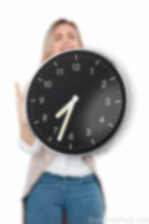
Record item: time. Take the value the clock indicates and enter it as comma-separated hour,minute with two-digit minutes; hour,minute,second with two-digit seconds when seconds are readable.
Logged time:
7,33
